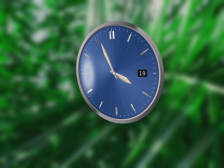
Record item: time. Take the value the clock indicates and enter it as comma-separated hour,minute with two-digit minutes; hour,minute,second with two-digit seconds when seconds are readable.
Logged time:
3,56
